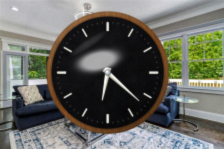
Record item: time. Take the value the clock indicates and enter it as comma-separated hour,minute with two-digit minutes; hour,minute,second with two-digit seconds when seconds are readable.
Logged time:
6,22
